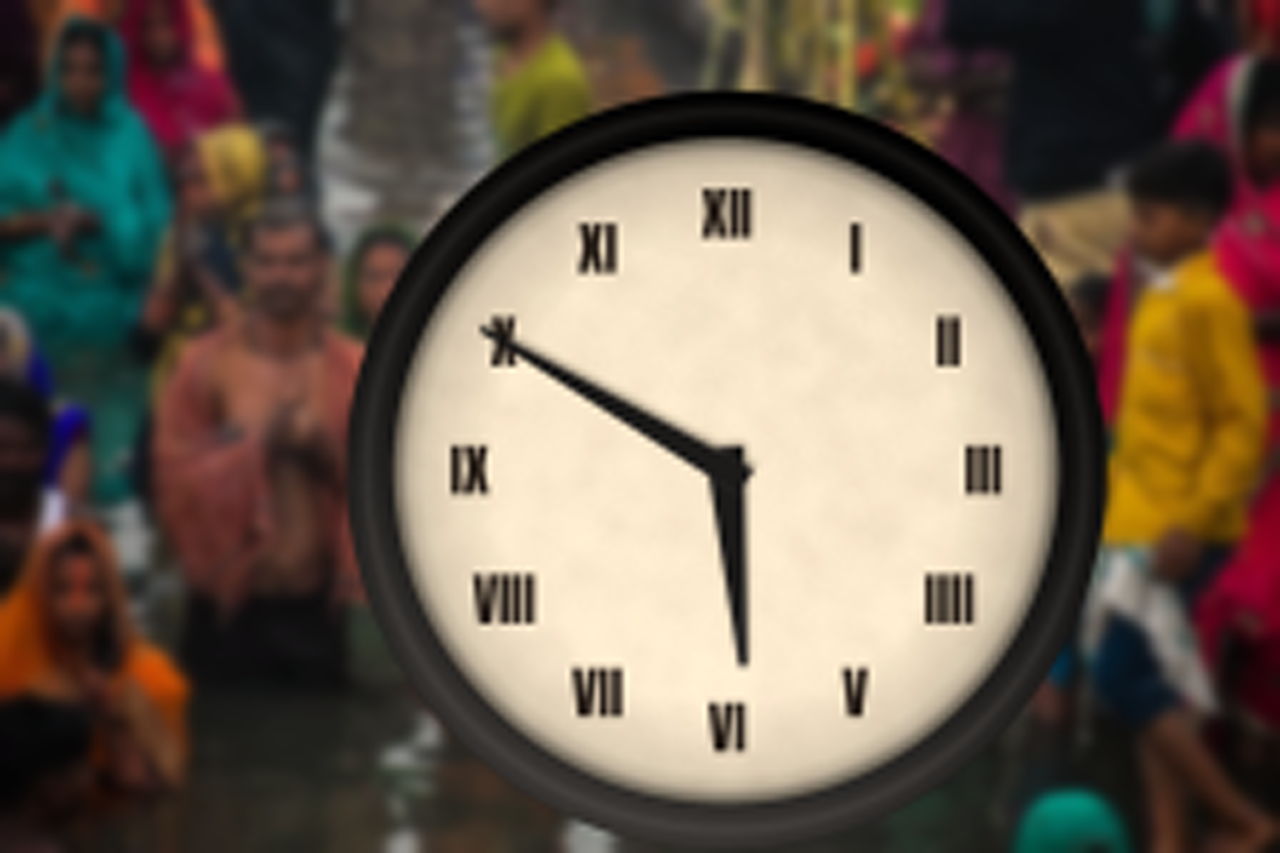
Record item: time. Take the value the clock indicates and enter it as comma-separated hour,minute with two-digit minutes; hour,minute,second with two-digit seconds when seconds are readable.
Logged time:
5,50
